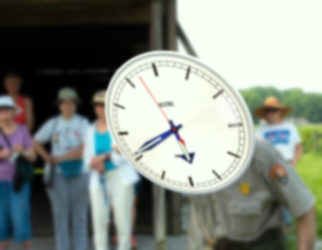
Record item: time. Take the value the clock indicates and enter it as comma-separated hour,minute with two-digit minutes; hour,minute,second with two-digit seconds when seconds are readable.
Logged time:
5,40,57
